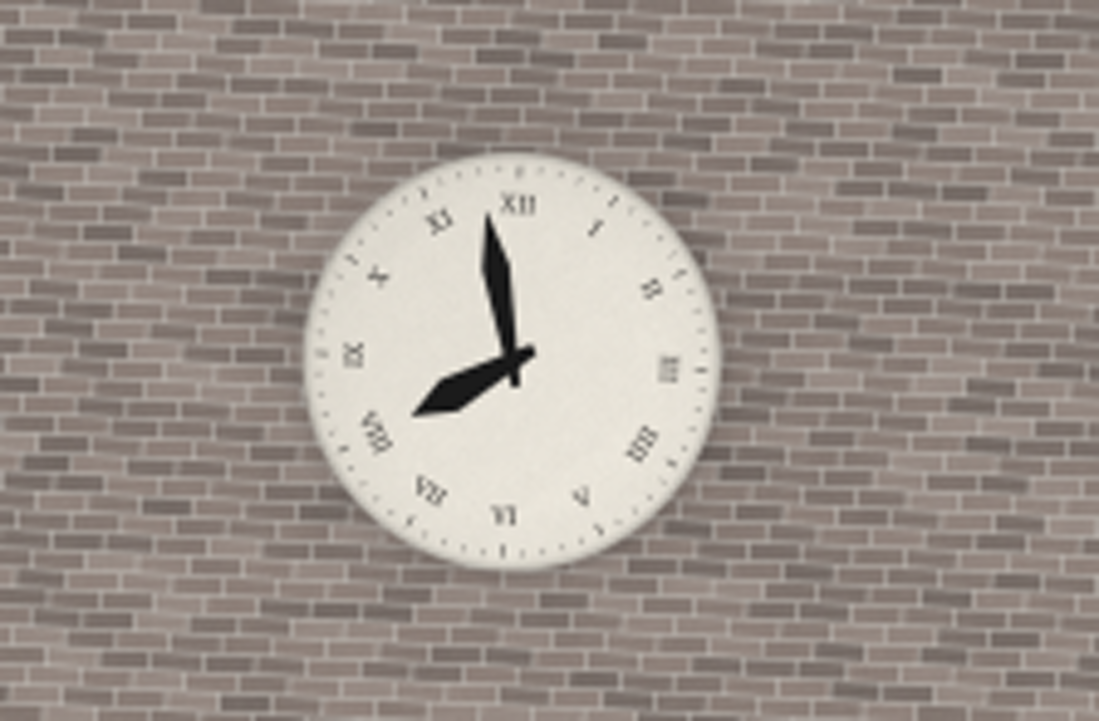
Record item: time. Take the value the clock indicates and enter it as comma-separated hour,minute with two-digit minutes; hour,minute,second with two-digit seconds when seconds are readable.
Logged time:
7,58
